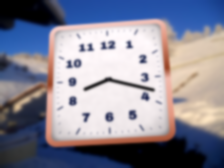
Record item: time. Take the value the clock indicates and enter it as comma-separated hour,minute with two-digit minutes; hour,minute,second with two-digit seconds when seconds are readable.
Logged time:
8,18
